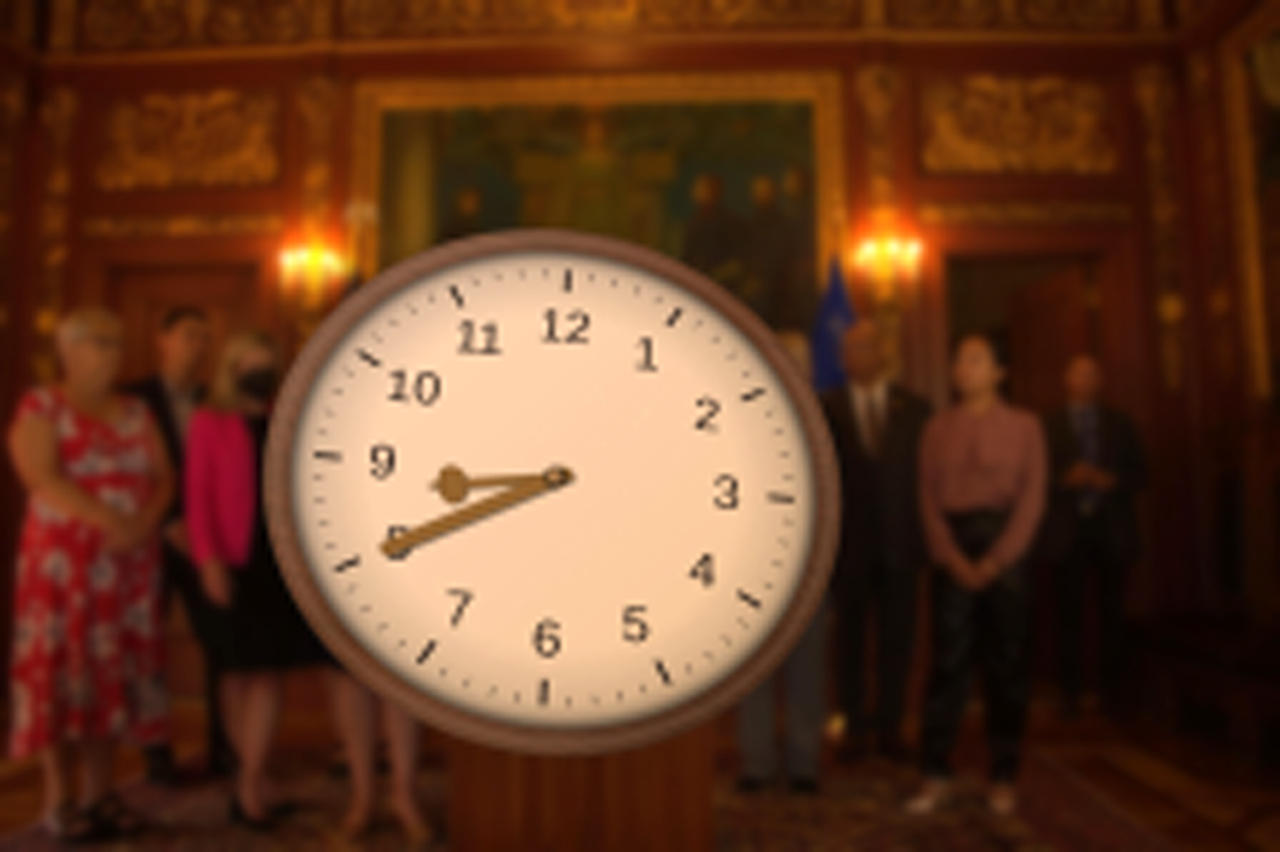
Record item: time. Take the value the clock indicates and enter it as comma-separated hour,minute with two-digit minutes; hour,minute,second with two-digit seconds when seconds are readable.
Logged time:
8,40
